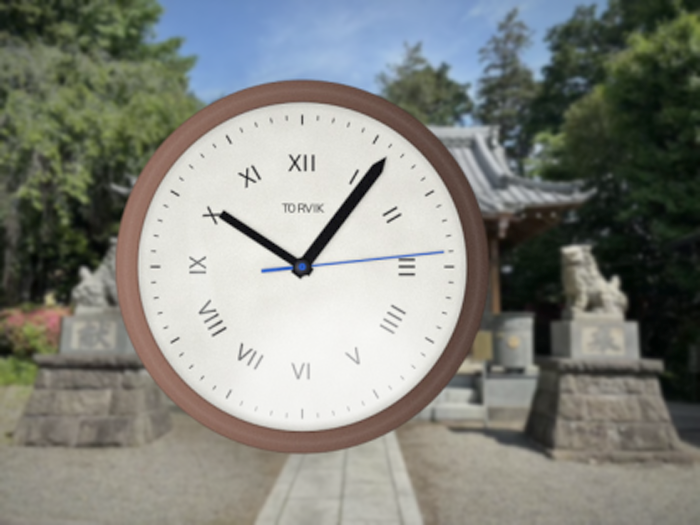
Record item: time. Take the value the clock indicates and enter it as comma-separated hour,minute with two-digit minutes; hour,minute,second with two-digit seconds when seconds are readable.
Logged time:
10,06,14
